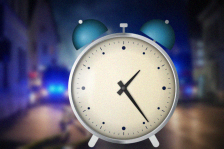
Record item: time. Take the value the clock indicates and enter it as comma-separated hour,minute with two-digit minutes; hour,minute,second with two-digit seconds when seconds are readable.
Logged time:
1,24
